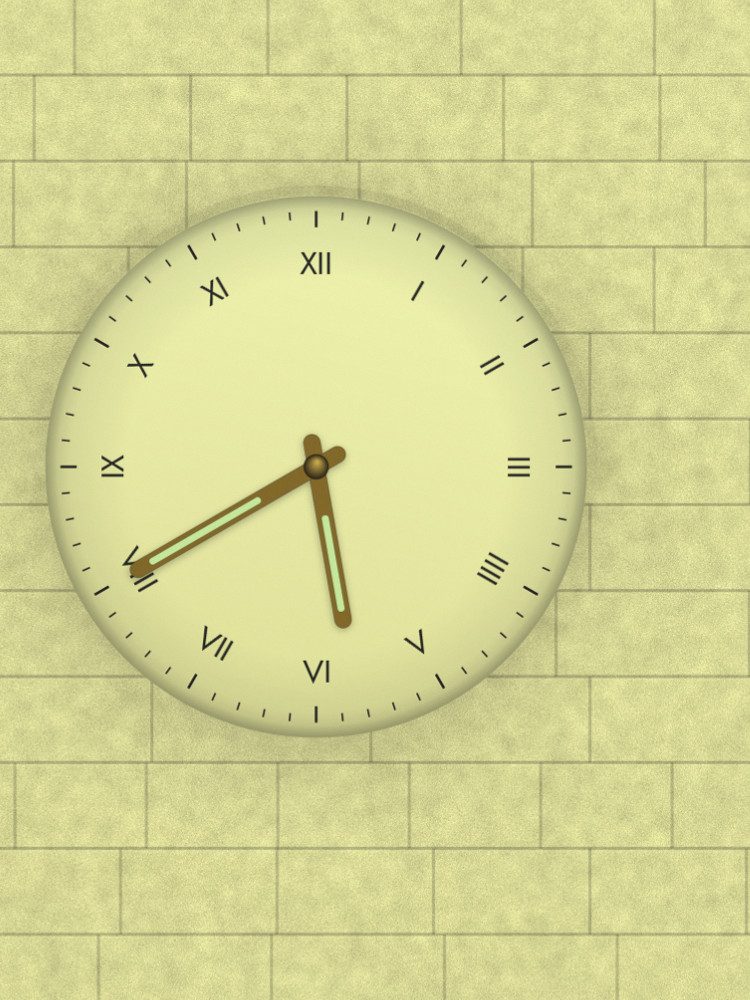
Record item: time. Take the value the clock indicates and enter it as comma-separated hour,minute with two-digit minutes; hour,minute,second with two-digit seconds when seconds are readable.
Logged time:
5,40
